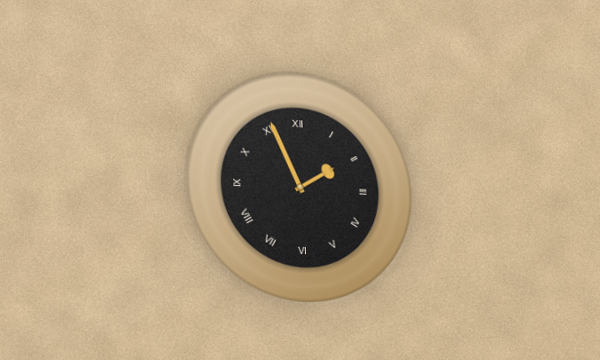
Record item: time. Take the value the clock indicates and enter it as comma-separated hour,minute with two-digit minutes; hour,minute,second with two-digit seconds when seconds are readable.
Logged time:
1,56
